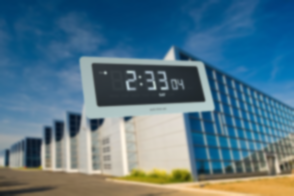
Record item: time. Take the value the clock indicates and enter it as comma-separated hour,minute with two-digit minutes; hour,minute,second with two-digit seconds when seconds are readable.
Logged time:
2,33
